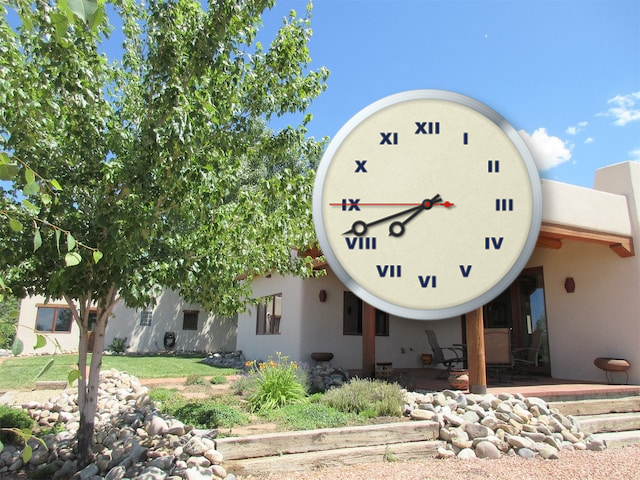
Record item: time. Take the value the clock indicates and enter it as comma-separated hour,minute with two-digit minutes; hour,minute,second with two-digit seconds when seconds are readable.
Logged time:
7,41,45
